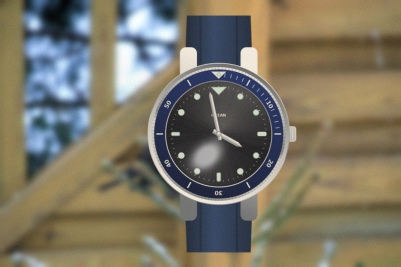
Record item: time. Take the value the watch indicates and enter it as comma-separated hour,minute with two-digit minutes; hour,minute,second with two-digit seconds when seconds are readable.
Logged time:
3,58
